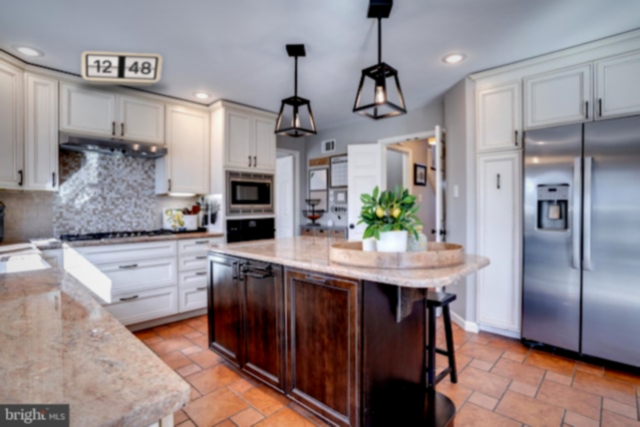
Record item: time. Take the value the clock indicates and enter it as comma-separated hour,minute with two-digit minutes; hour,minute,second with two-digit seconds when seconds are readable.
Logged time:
12,48
